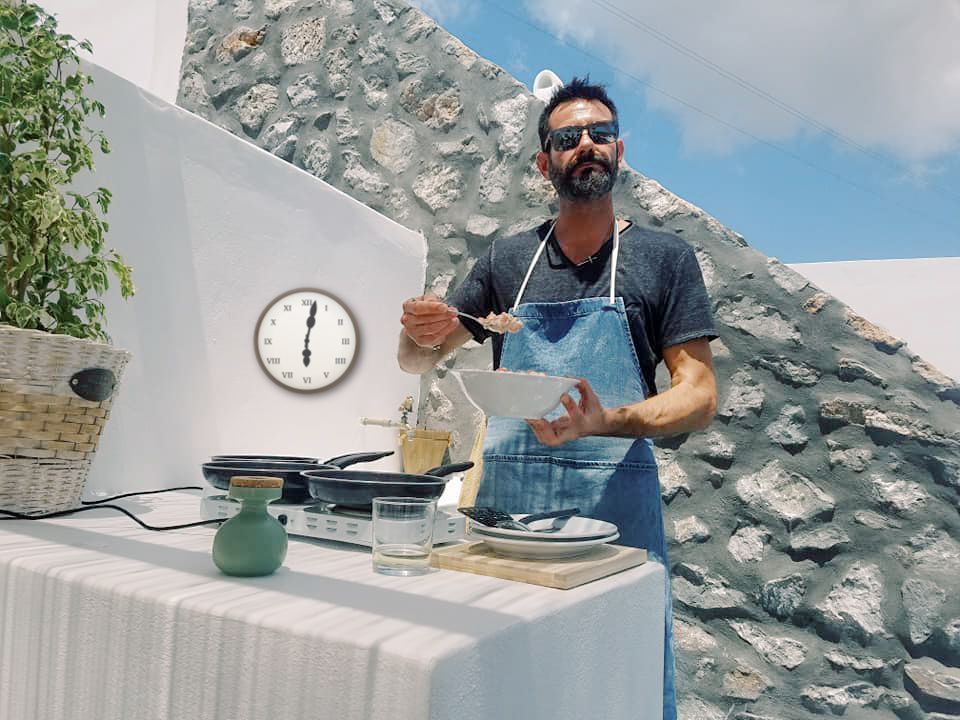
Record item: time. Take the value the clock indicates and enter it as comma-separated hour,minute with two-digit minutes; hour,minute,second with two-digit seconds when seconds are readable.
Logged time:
6,02
